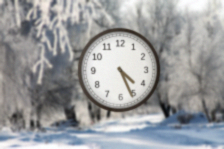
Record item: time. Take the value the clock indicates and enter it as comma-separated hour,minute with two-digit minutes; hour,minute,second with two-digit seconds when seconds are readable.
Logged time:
4,26
